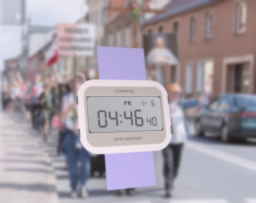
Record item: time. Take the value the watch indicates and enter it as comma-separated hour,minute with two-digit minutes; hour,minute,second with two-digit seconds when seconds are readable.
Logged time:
4,46
